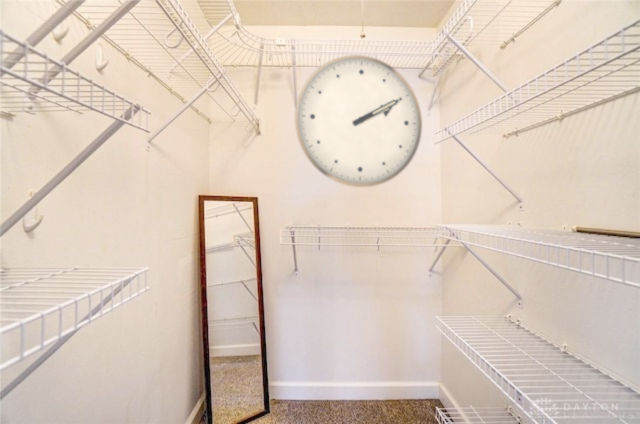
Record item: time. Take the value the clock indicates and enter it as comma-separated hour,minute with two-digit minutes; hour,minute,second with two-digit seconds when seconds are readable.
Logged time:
2,10
